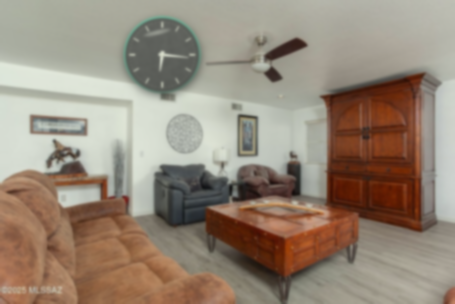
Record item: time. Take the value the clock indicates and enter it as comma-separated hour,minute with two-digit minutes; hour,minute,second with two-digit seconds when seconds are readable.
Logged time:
6,16
